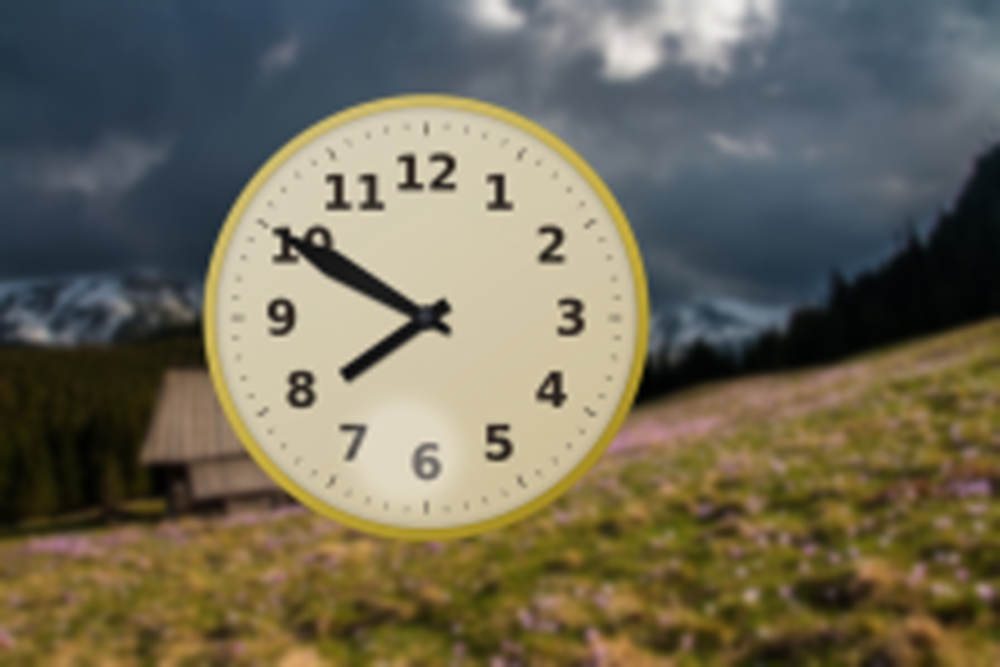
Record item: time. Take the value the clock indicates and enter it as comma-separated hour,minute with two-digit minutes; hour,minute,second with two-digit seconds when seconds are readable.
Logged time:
7,50
